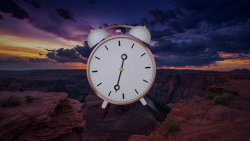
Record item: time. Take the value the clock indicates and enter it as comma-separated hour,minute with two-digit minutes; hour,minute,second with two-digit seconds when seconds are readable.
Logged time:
12,33
